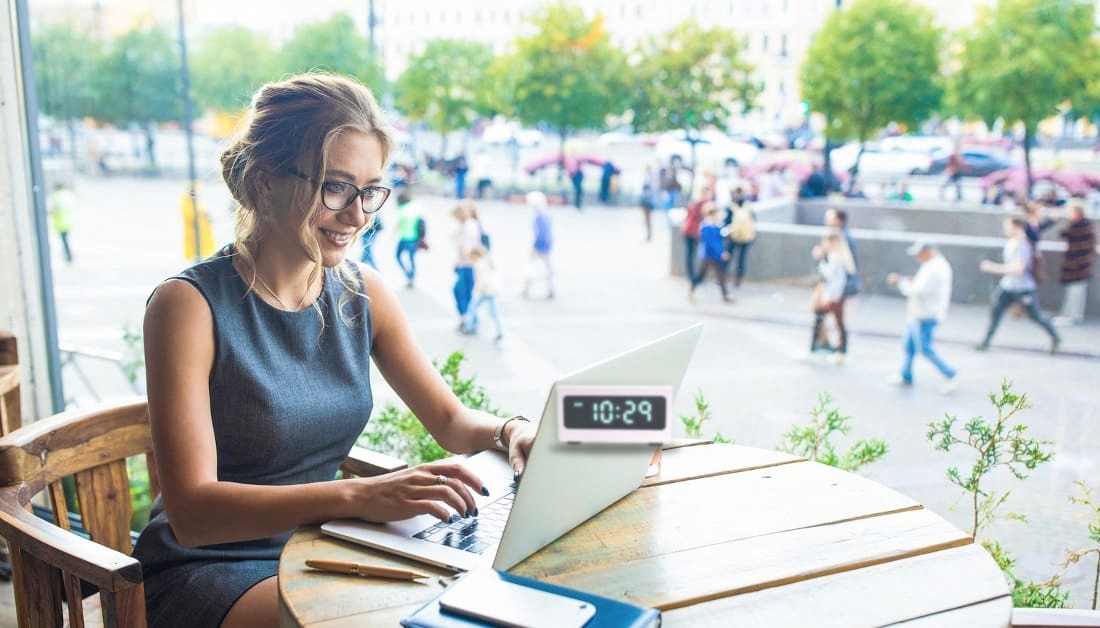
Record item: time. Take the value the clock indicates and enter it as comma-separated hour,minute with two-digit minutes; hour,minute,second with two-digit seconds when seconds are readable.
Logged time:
10,29
